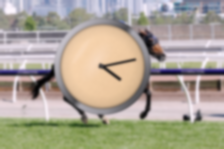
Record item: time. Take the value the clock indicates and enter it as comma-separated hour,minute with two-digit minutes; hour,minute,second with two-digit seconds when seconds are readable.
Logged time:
4,13
